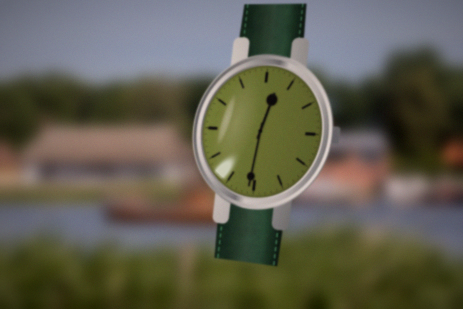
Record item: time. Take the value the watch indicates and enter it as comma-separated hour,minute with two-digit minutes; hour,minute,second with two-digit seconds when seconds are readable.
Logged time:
12,31
